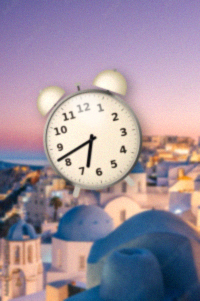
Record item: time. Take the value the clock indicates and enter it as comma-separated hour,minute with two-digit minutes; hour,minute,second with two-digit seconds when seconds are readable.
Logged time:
6,42
